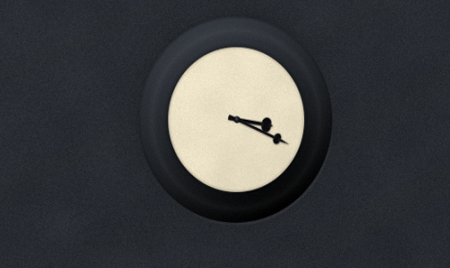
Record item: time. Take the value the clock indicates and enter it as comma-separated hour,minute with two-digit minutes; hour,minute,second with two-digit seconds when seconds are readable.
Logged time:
3,19
